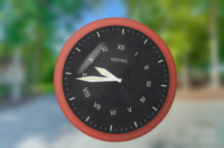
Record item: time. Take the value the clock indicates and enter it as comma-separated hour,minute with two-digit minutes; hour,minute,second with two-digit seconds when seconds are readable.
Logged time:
9,44
